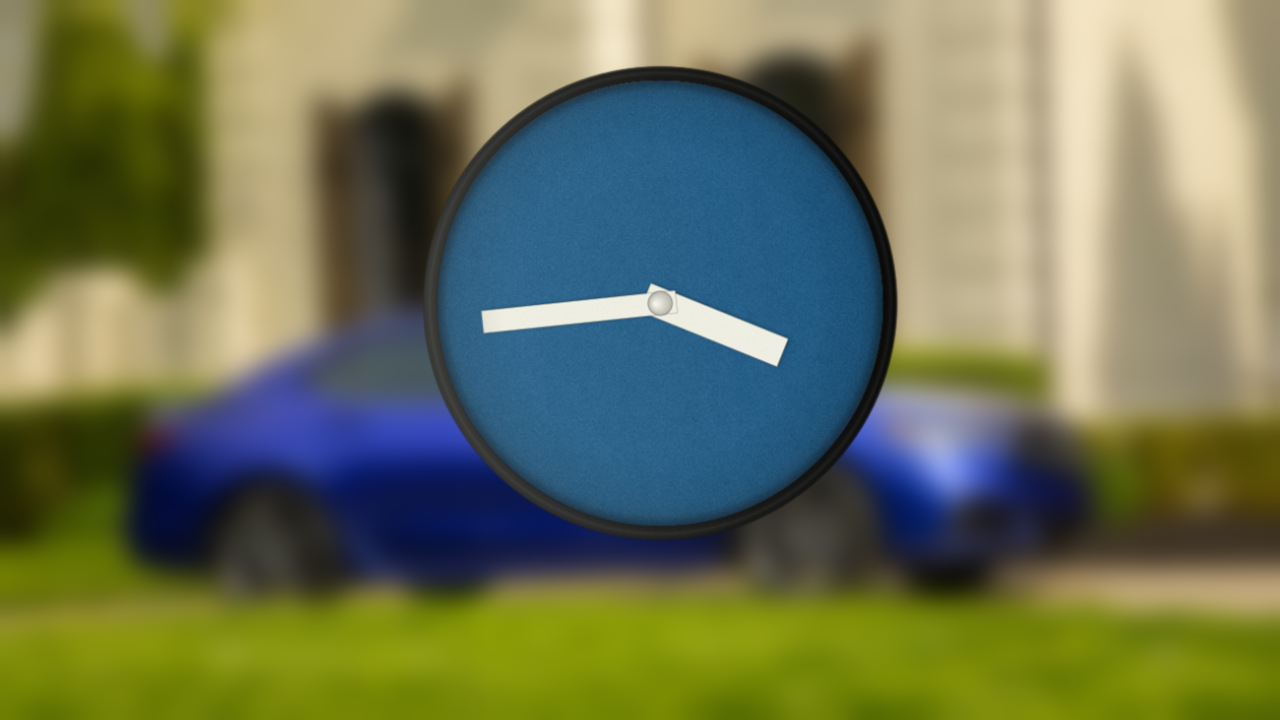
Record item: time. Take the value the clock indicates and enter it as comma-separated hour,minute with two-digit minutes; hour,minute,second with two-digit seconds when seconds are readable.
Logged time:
3,44
